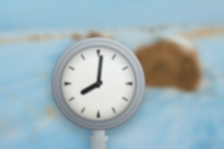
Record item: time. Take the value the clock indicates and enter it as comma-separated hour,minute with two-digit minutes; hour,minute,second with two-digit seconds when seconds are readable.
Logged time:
8,01
